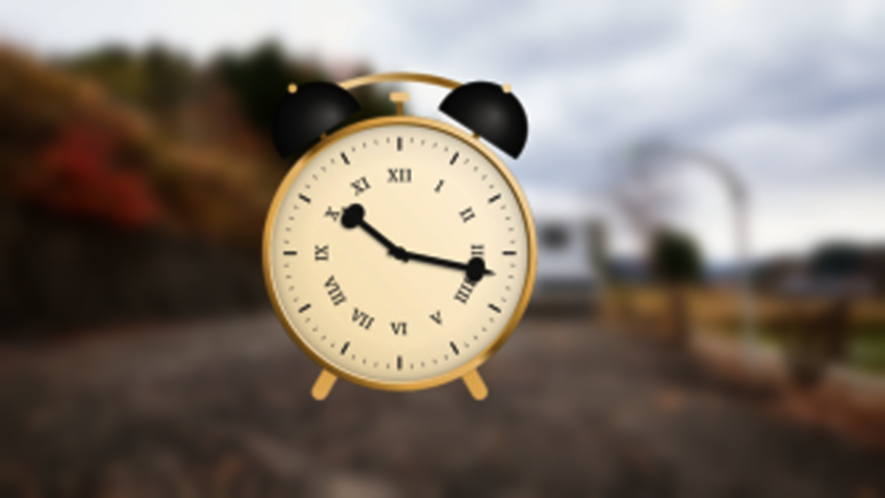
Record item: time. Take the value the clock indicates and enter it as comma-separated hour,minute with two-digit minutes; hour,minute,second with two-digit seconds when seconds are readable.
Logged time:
10,17
